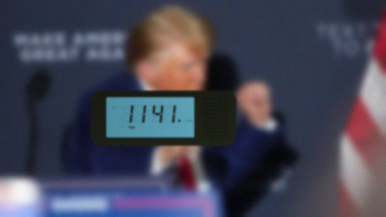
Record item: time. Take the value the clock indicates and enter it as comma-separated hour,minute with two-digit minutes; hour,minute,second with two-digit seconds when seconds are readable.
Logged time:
11,41
